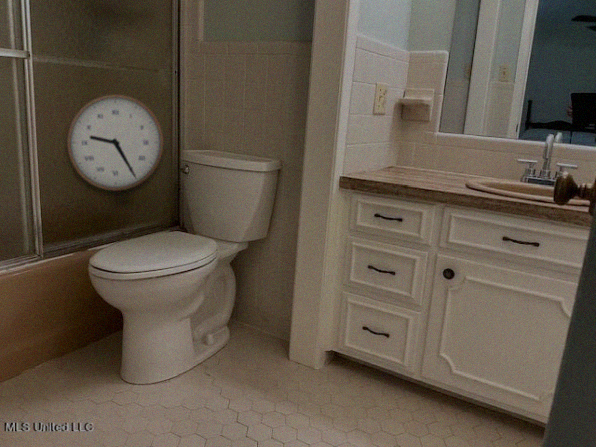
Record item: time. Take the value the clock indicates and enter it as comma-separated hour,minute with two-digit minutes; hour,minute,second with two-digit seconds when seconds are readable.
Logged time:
9,25
